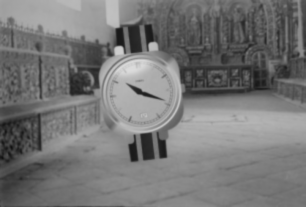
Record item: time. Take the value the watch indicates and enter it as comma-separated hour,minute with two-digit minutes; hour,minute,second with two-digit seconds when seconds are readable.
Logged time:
10,19
